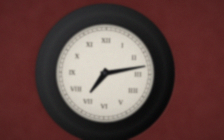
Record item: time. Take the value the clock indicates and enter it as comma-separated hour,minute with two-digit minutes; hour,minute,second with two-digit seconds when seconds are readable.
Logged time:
7,13
